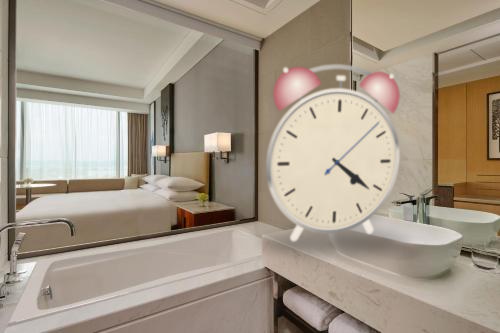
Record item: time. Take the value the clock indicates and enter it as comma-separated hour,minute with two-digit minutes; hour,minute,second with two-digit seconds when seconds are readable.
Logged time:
4,21,08
